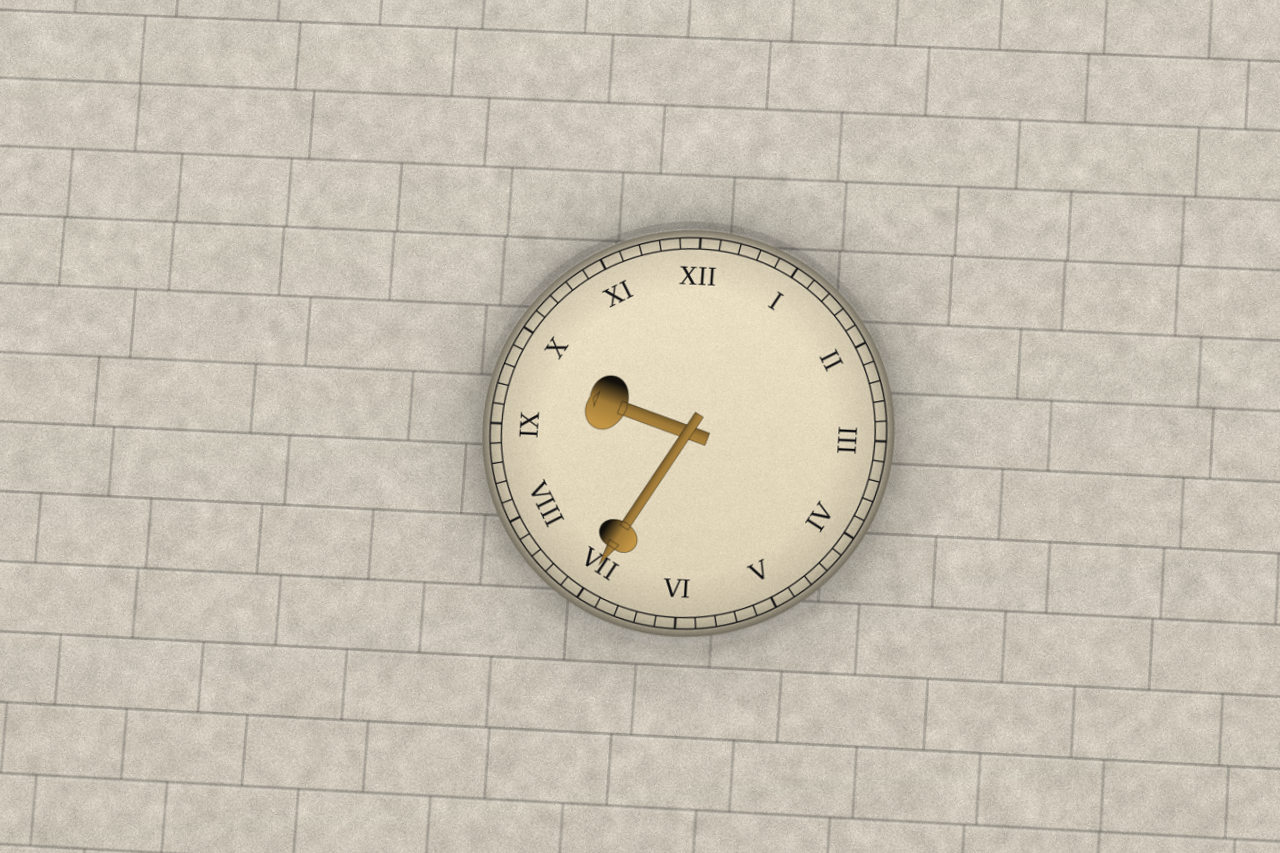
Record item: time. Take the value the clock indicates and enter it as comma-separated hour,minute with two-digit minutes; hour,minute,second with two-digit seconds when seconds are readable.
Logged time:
9,35
